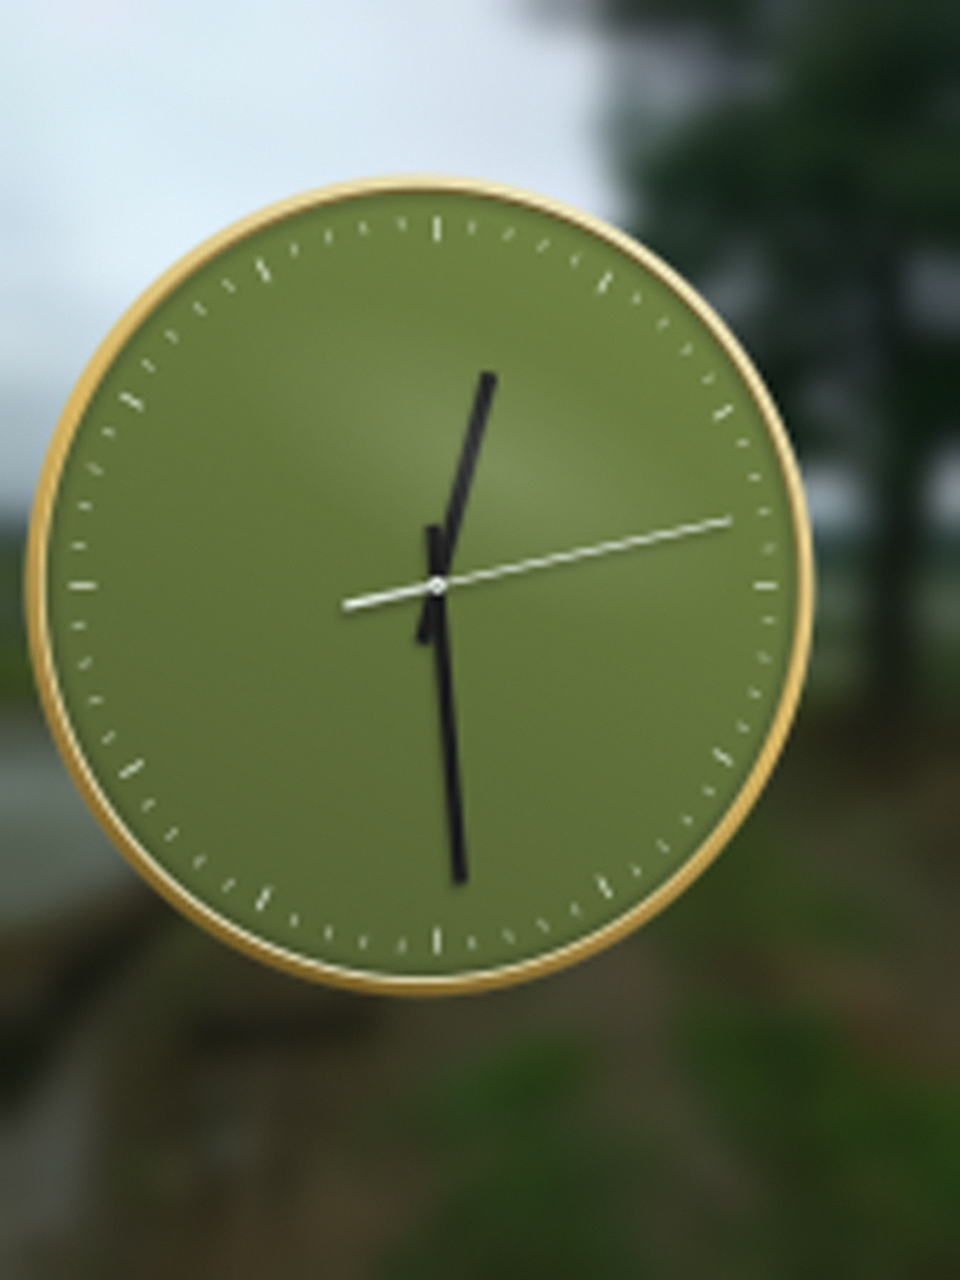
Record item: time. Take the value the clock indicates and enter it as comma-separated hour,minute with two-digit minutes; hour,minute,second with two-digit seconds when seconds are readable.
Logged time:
12,29,13
